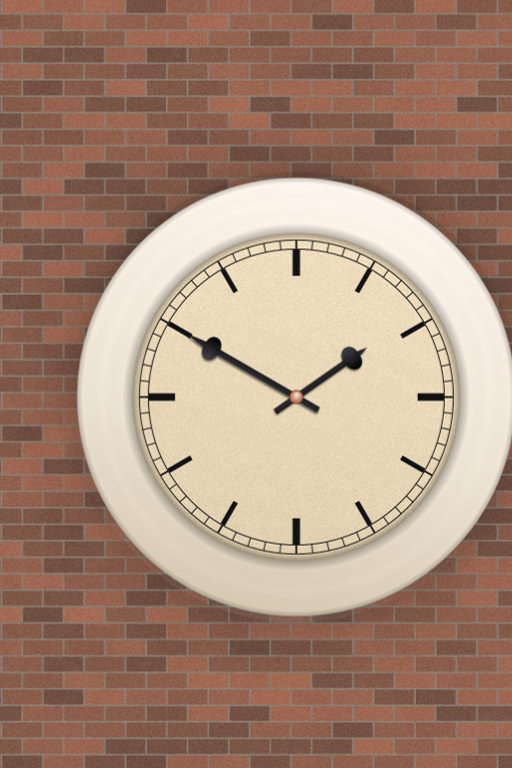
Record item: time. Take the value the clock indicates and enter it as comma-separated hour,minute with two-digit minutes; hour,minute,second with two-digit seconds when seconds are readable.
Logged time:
1,50
